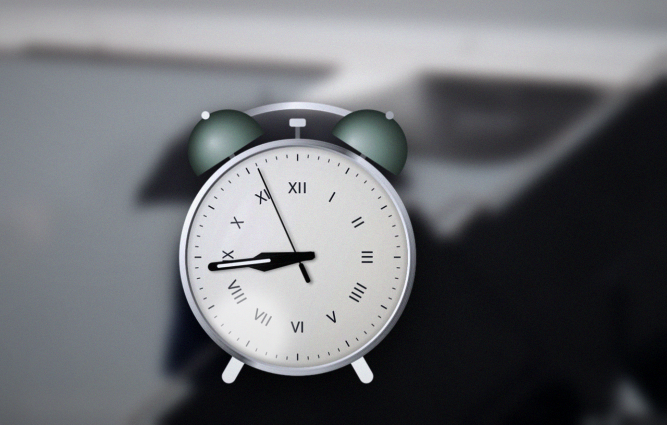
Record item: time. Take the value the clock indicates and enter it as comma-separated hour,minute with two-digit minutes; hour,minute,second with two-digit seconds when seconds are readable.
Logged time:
8,43,56
